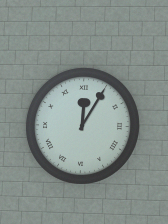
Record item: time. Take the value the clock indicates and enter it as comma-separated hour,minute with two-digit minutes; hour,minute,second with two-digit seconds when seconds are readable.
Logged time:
12,05
